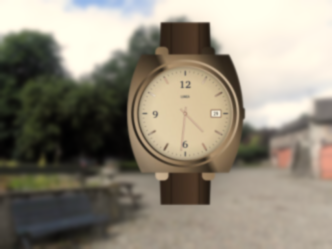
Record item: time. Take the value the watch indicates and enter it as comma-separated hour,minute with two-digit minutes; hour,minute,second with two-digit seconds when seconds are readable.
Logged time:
4,31
